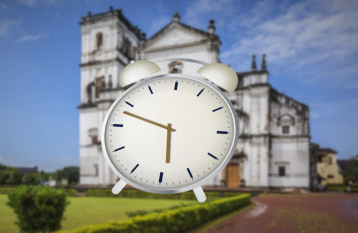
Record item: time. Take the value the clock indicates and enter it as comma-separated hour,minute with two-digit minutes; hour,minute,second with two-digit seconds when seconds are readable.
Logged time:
5,48
